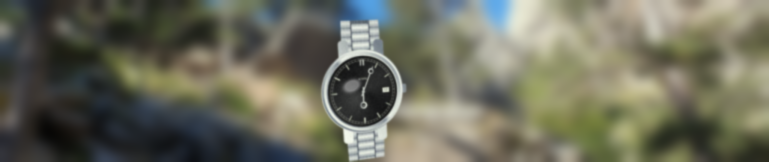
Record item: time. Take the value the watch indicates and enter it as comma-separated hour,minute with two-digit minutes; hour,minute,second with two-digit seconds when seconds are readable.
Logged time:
6,04
